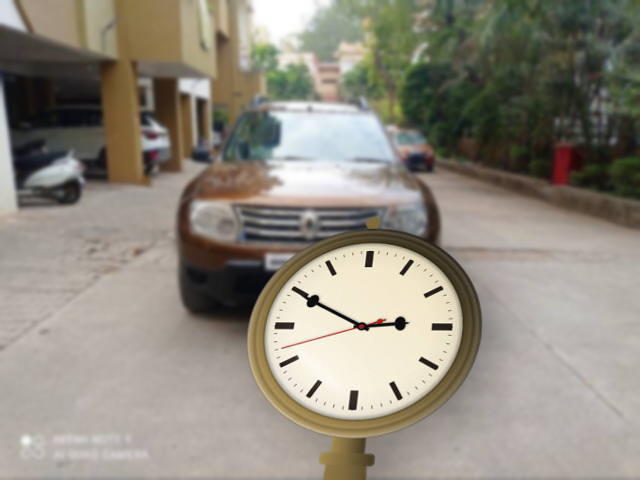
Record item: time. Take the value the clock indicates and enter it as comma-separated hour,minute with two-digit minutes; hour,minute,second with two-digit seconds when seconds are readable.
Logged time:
2,49,42
